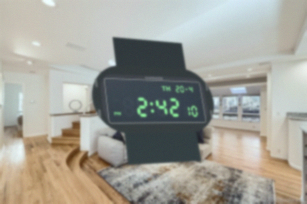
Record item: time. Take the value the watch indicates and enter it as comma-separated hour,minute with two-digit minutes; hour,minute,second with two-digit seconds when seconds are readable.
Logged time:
2,42,10
